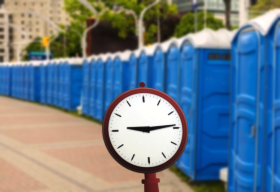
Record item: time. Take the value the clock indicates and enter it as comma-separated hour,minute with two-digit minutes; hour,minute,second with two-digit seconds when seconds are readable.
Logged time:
9,14
